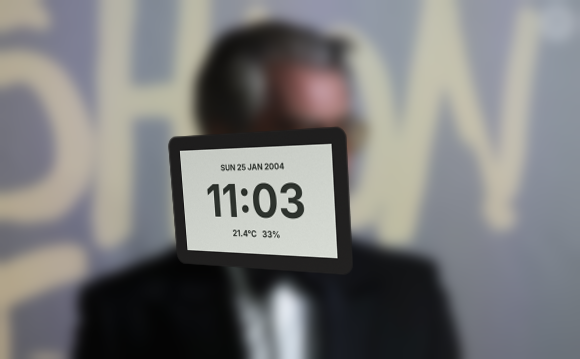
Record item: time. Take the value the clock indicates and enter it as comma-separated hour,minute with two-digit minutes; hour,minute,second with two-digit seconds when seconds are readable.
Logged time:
11,03
